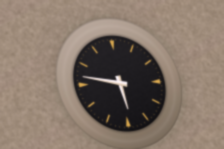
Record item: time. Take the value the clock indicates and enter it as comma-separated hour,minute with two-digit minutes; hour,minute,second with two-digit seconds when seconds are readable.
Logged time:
5,47
